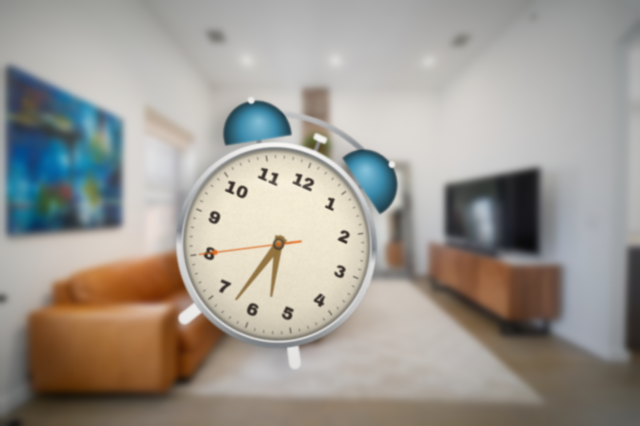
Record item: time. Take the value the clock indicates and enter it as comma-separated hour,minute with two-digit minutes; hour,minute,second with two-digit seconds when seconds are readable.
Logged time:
5,32,40
